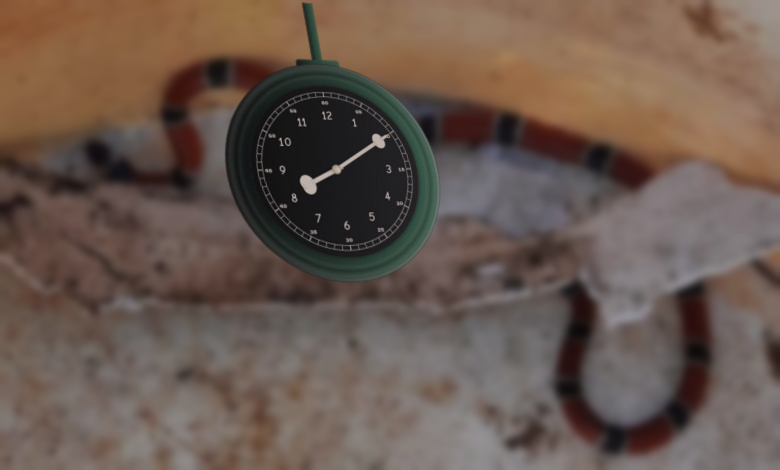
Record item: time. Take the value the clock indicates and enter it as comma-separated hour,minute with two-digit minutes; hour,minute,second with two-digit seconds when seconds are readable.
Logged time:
8,10
